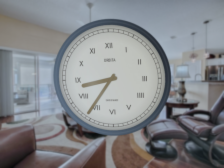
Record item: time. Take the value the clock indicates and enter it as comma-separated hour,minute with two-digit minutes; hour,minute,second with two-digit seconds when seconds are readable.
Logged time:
8,36
